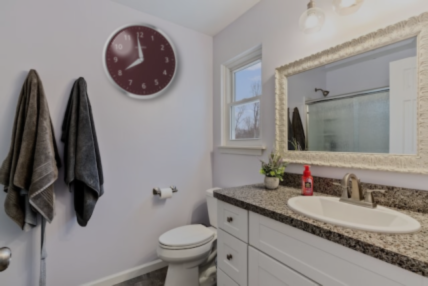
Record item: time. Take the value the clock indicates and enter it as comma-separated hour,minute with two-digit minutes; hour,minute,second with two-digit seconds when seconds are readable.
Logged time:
7,59
